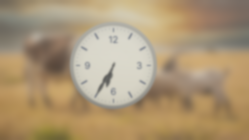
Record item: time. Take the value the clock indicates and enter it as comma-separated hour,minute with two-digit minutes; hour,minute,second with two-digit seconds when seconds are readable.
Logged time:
6,35
